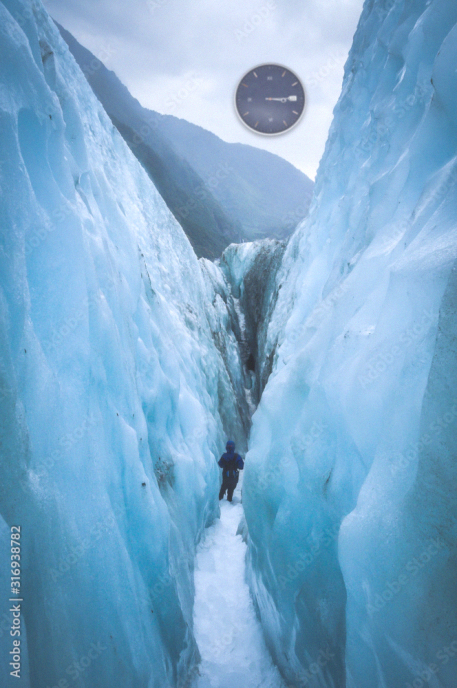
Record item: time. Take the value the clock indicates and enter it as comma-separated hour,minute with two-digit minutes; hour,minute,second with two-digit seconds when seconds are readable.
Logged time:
3,15
